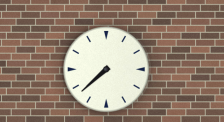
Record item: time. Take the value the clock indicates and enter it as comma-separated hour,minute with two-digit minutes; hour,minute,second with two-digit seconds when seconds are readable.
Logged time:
7,38
